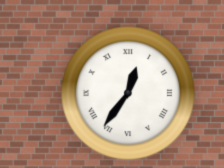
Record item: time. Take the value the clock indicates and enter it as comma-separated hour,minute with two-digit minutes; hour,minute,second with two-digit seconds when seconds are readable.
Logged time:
12,36
